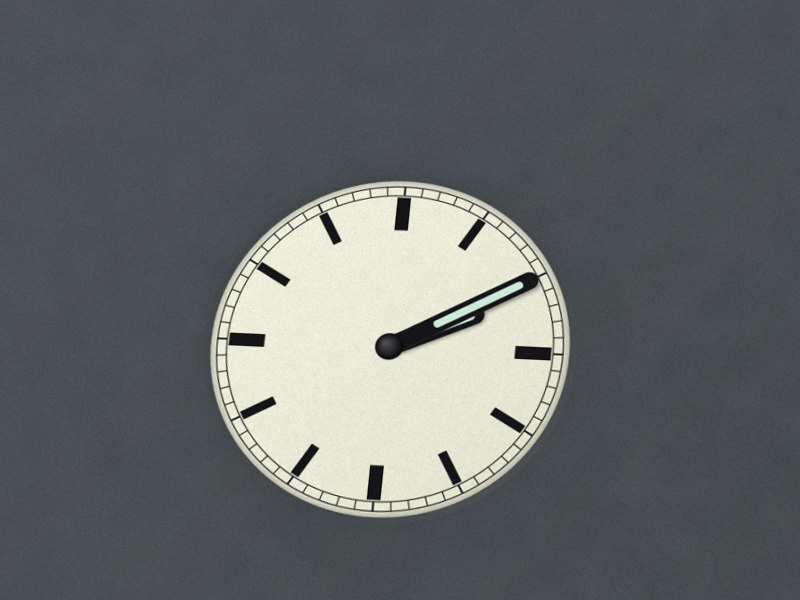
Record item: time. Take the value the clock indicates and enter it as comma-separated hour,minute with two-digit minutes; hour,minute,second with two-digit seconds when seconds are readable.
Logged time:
2,10
